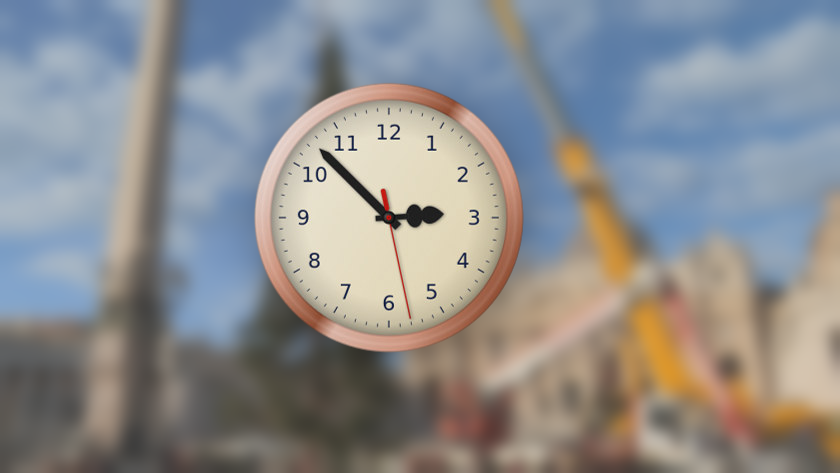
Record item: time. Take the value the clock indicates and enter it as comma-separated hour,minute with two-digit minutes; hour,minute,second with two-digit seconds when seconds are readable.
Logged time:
2,52,28
